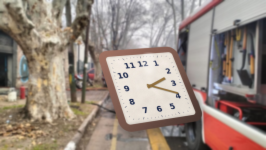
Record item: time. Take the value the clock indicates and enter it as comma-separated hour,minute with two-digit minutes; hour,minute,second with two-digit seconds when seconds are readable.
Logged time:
2,19
